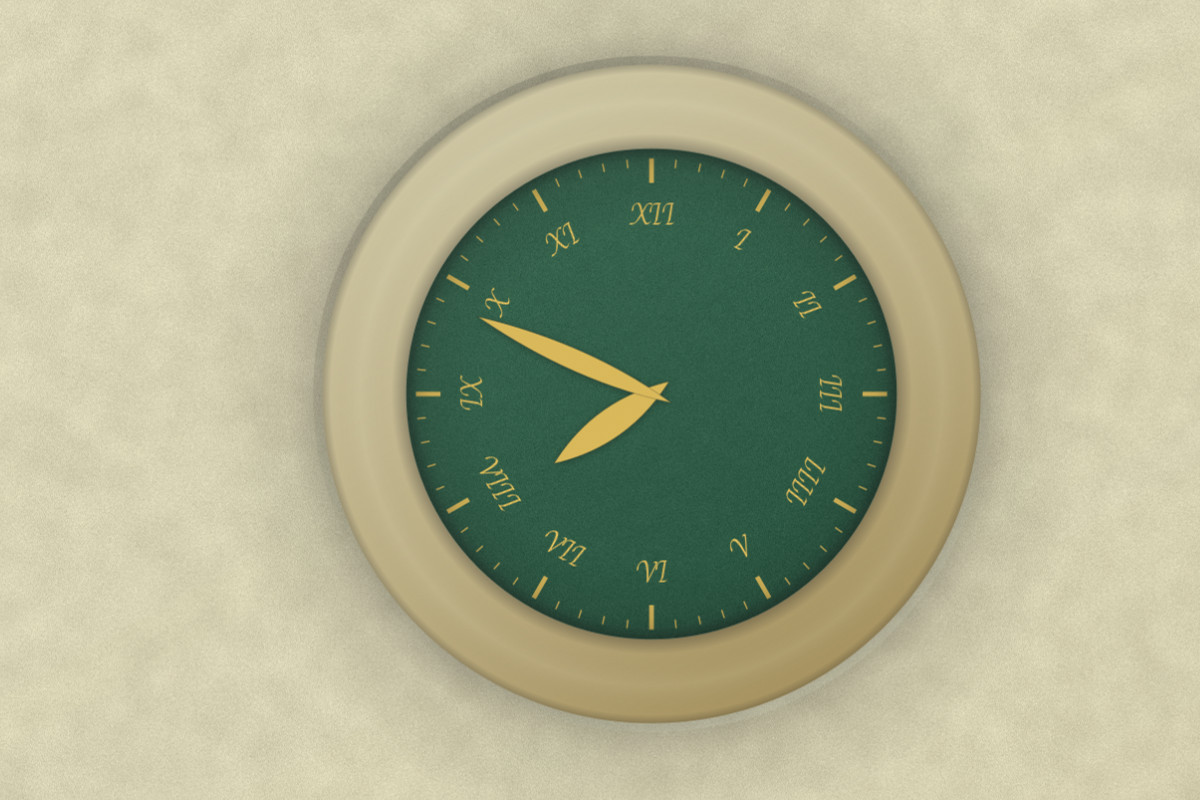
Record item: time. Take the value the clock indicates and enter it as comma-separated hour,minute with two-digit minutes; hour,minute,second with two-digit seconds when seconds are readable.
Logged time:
7,49
